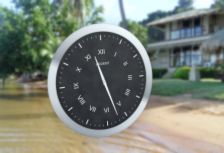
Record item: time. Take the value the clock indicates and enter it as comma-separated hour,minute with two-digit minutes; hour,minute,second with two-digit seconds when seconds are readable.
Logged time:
11,27
